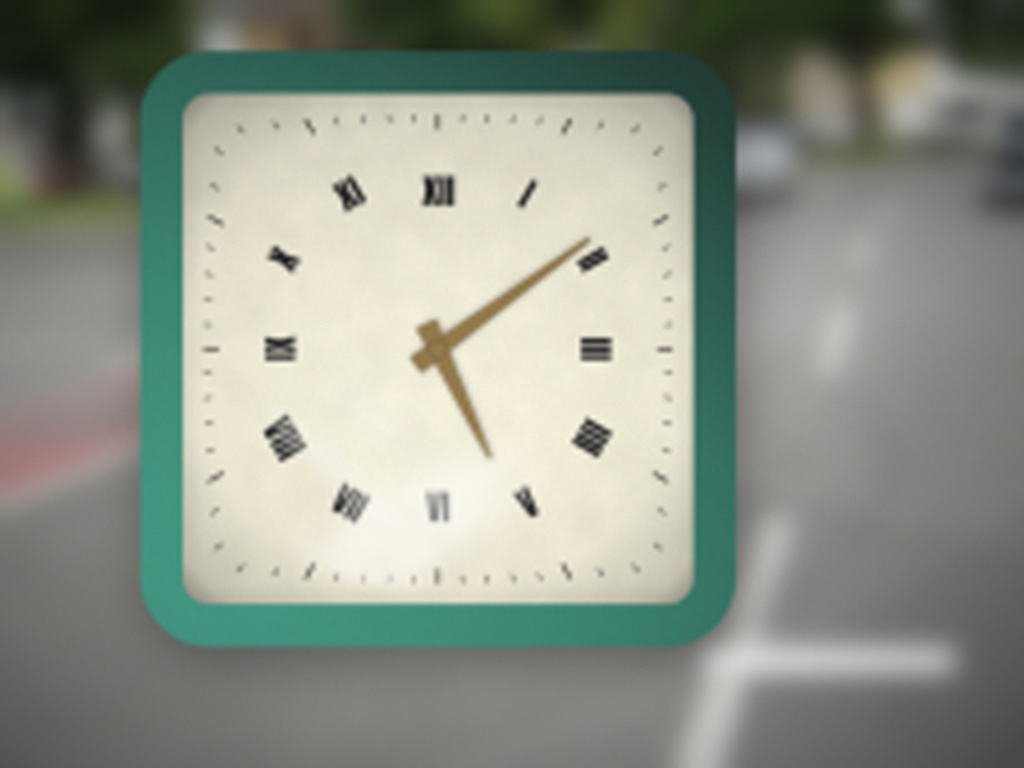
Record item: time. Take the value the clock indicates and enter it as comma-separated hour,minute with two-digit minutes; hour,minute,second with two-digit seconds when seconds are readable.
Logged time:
5,09
